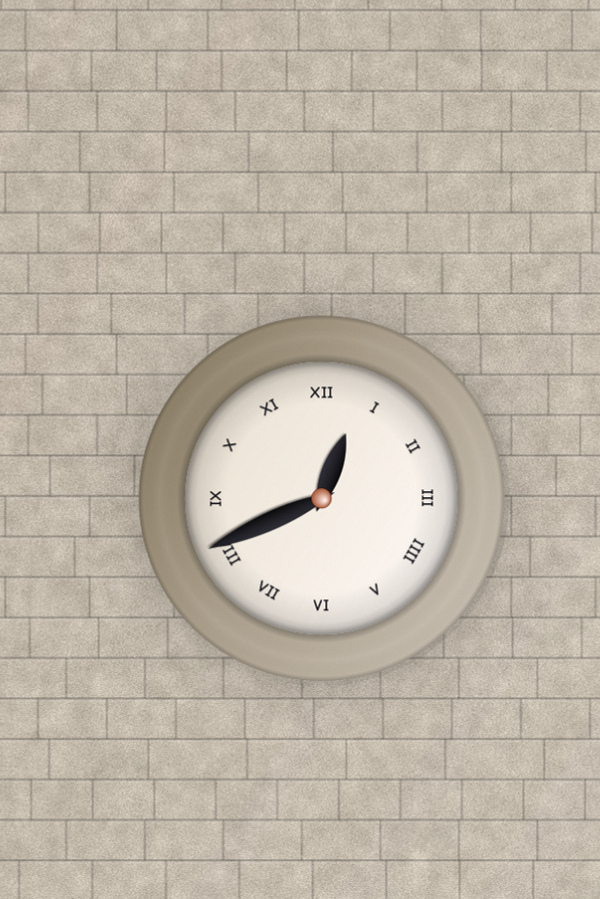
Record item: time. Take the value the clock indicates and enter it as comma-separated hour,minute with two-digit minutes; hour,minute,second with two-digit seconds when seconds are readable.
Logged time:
12,41
